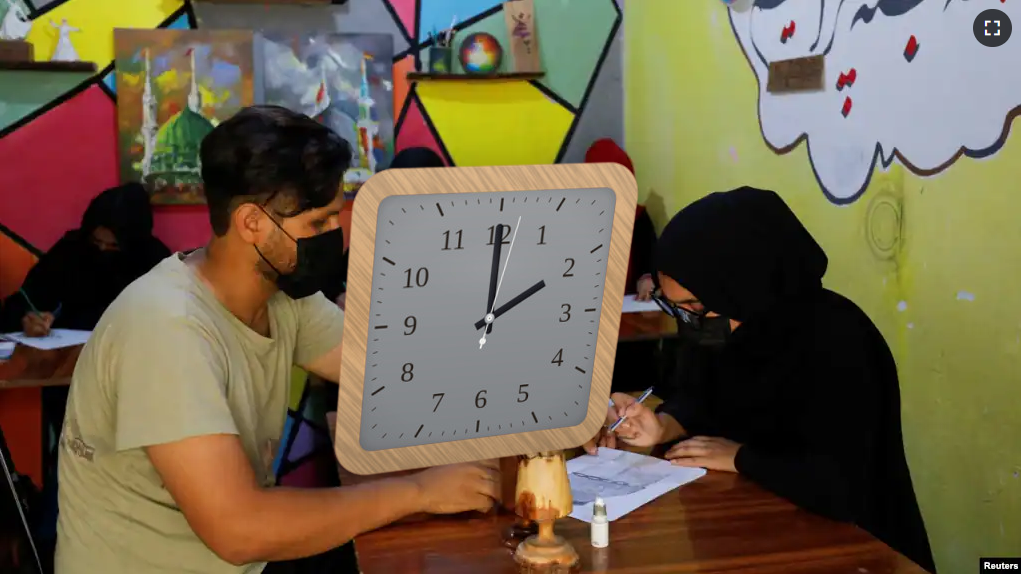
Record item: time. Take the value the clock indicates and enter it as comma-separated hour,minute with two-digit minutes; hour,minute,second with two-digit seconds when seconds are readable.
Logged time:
2,00,02
